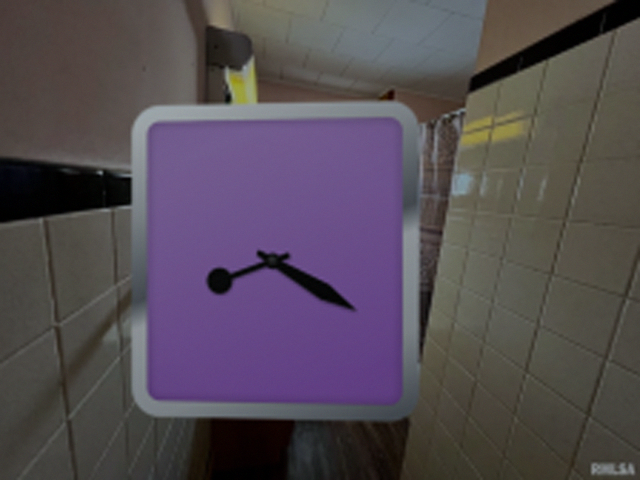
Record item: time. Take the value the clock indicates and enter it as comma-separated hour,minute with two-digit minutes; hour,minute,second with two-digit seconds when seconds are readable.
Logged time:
8,20
